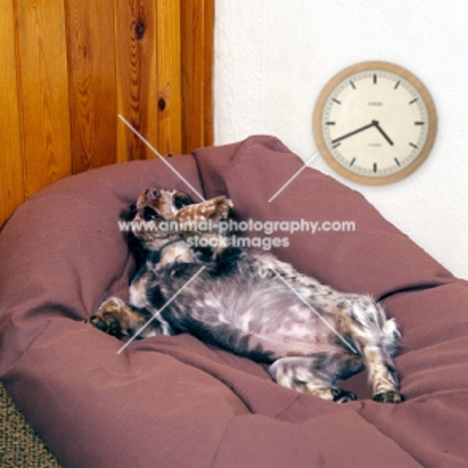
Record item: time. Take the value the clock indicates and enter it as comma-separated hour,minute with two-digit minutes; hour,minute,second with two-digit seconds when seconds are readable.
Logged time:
4,41
